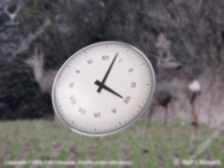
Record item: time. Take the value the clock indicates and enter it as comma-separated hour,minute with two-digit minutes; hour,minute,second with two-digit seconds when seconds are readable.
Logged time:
4,03
